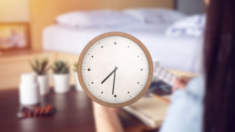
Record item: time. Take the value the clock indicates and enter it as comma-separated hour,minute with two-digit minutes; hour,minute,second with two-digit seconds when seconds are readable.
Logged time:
7,31
